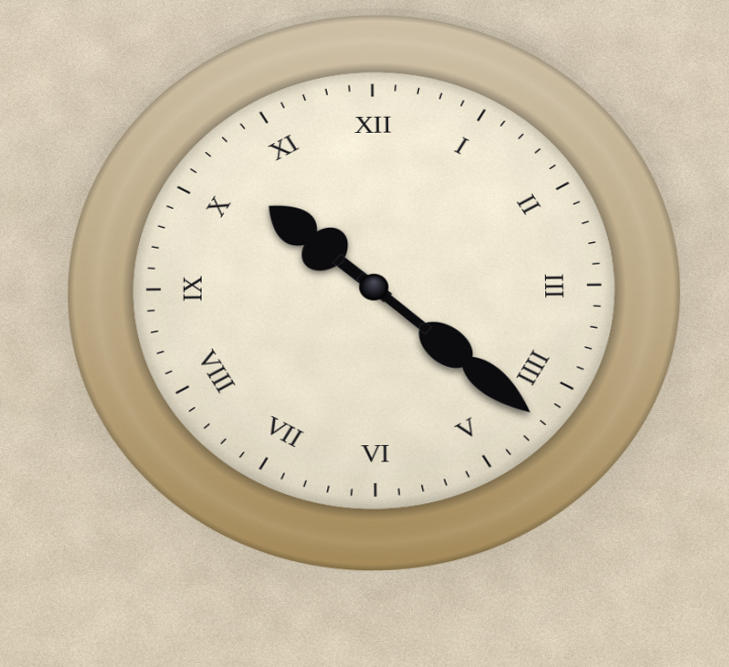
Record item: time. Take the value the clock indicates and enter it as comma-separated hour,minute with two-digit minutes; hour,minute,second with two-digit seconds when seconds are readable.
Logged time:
10,22
